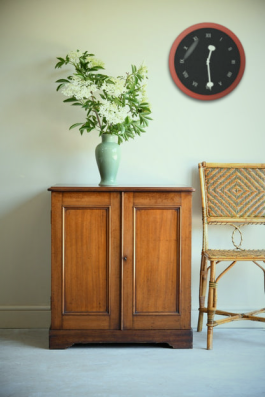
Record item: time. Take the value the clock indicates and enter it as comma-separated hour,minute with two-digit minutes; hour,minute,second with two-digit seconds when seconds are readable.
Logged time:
12,29
